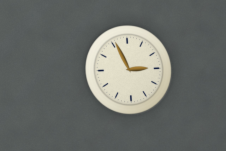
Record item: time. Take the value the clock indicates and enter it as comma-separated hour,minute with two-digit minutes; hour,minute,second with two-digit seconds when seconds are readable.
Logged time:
2,56
